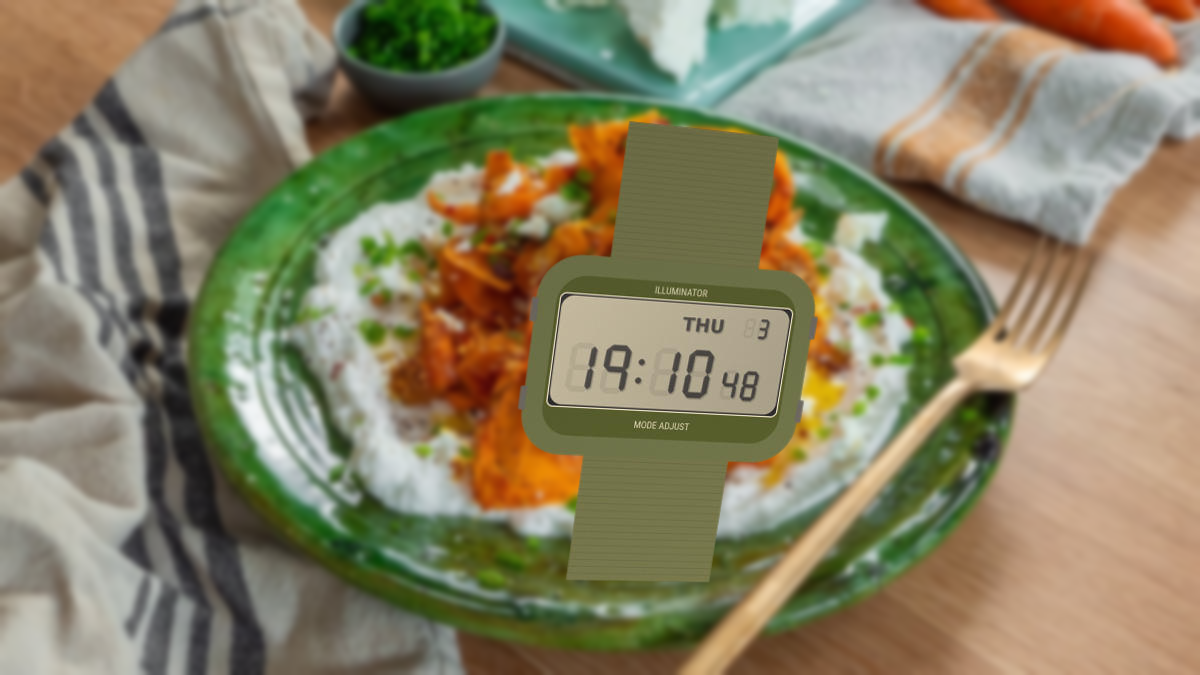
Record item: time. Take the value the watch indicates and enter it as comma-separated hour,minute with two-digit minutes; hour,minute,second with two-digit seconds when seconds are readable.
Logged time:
19,10,48
